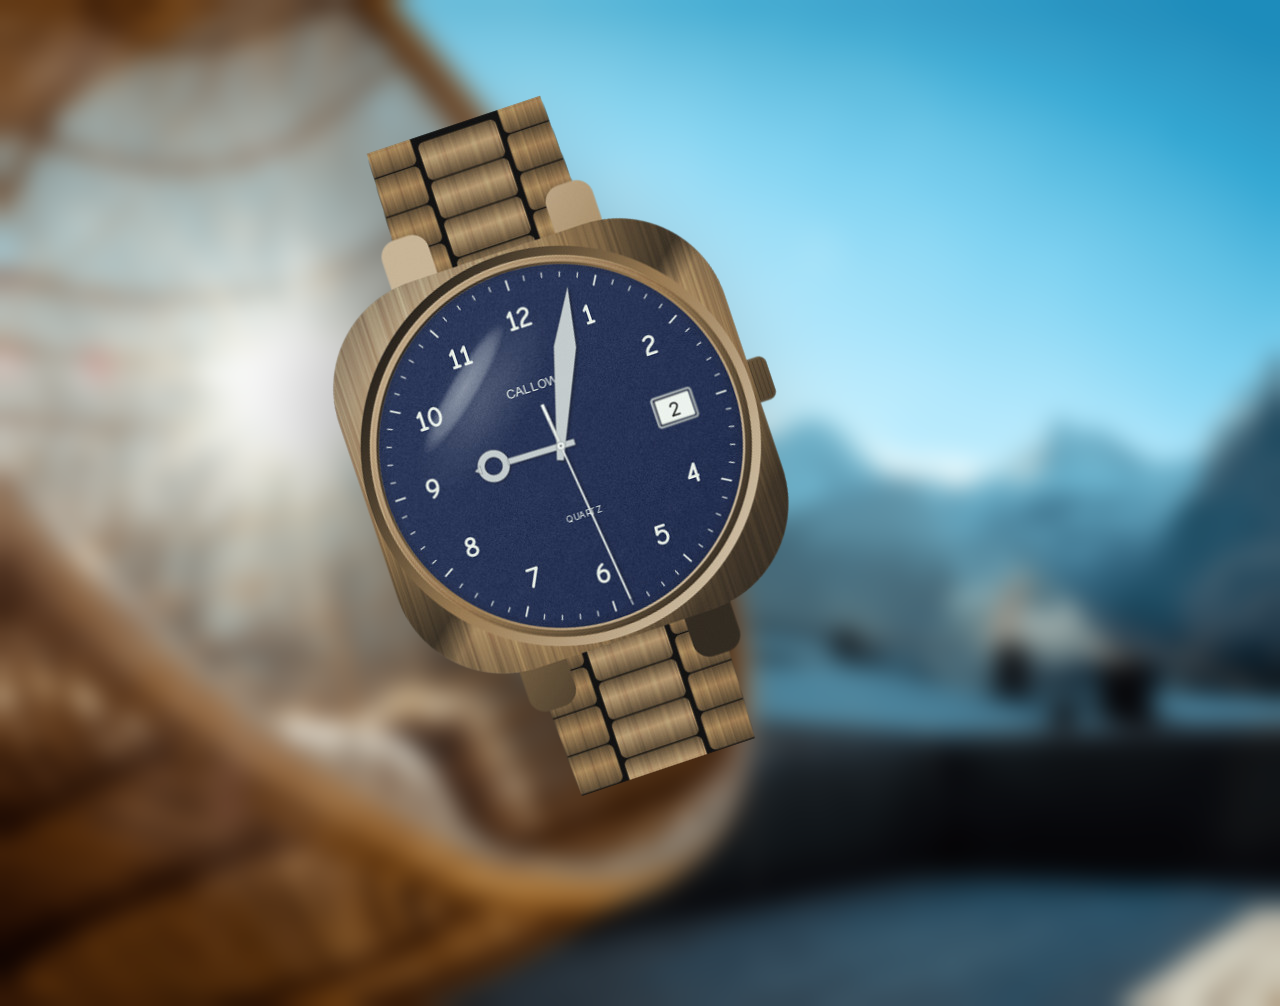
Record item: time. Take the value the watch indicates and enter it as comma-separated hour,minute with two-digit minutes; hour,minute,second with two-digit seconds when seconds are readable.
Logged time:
9,03,29
